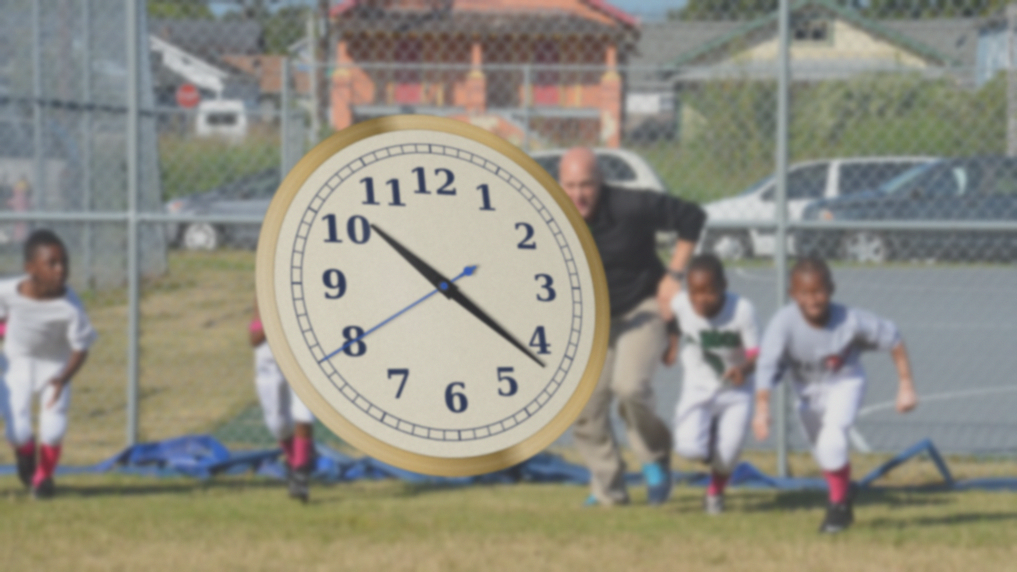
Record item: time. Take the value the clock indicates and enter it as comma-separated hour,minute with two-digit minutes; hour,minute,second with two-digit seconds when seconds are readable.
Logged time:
10,21,40
